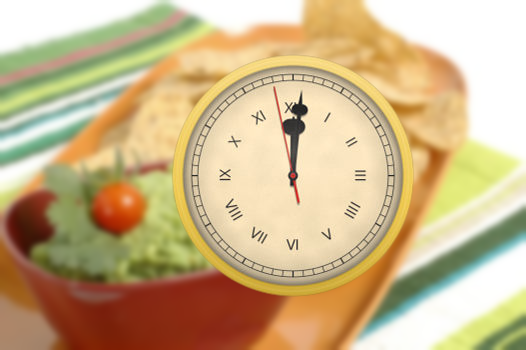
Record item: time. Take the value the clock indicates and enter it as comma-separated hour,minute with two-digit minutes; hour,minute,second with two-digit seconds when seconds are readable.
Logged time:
12,00,58
